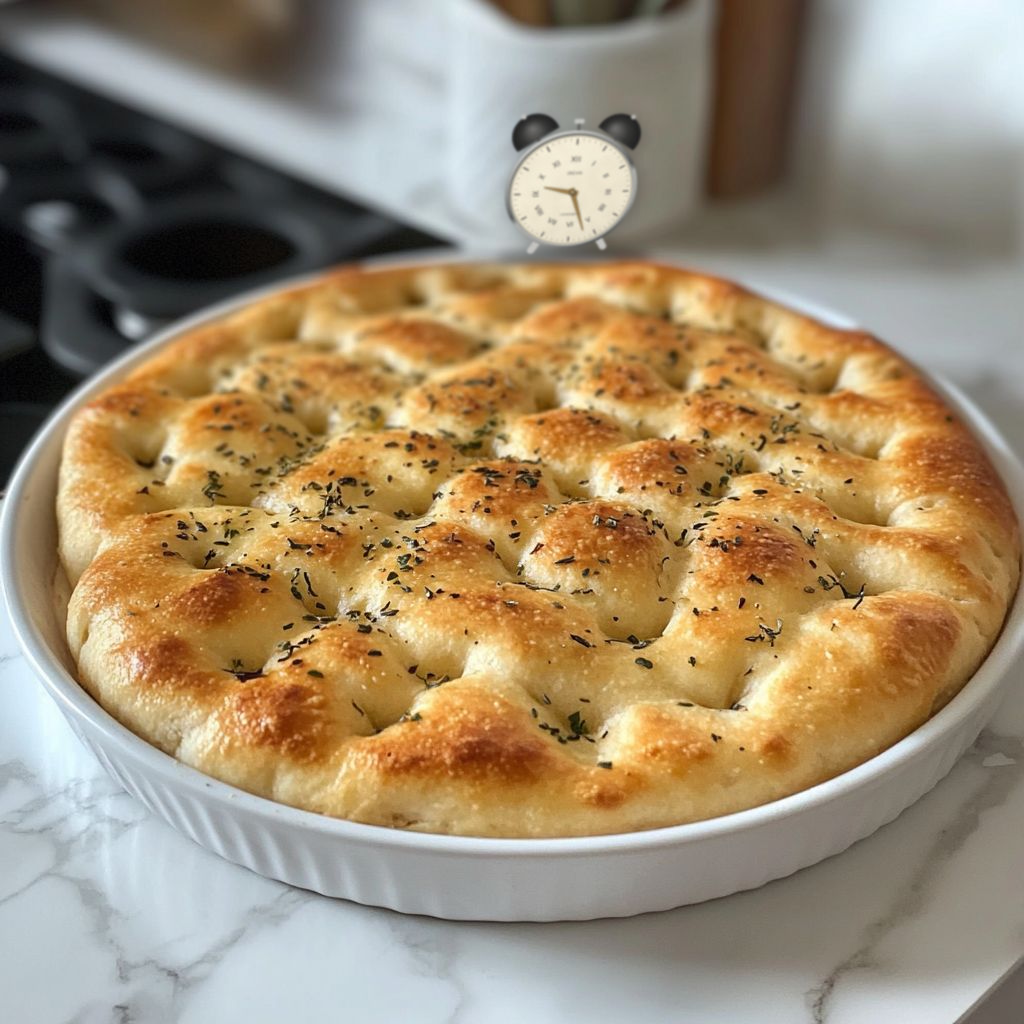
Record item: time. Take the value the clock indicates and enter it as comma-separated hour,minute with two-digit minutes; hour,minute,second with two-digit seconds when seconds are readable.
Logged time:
9,27
